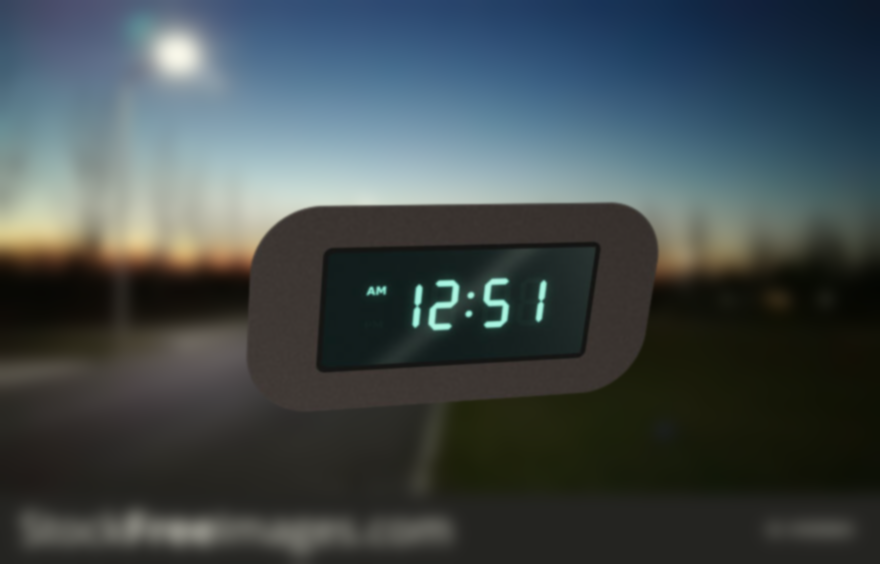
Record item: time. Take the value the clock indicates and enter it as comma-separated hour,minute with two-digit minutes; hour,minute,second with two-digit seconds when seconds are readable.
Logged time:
12,51
